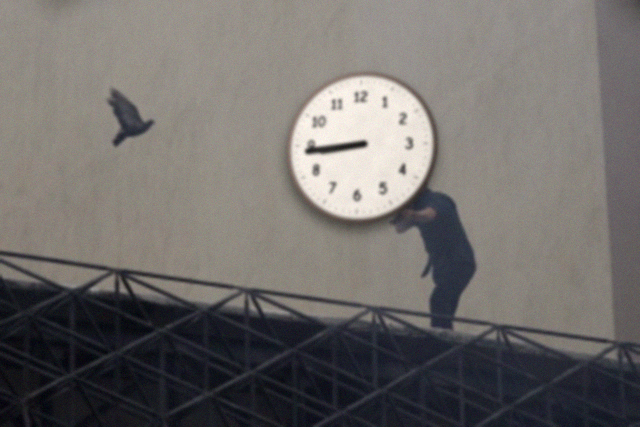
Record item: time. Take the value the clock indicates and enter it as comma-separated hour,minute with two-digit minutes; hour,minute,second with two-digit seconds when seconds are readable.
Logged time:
8,44
